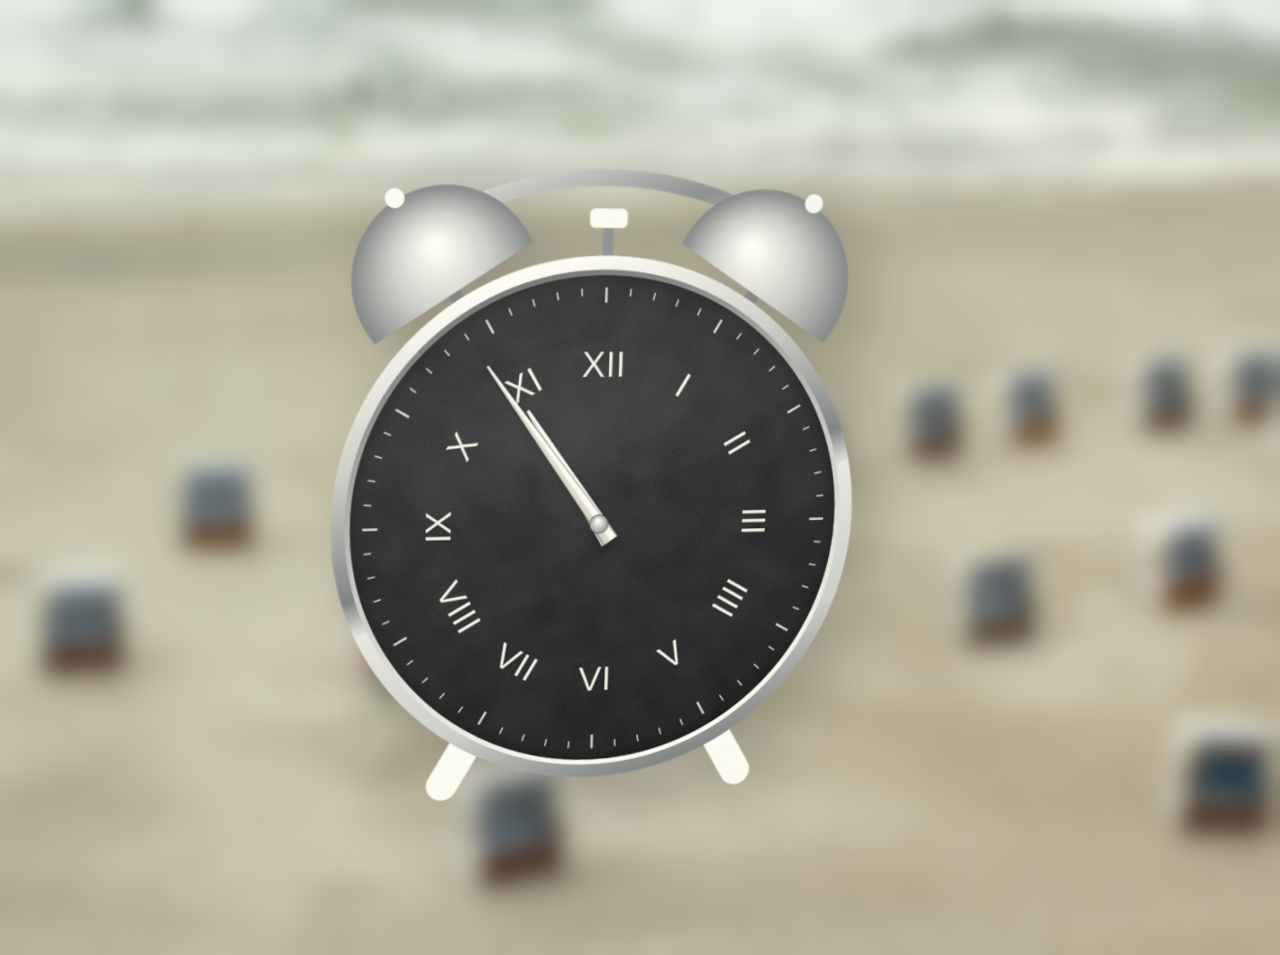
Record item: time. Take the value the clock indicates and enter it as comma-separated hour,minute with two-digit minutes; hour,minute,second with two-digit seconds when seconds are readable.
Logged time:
10,54
